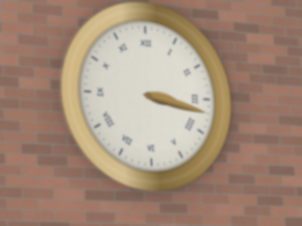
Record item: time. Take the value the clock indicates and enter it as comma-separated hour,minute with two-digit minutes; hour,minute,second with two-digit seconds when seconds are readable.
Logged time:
3,17
